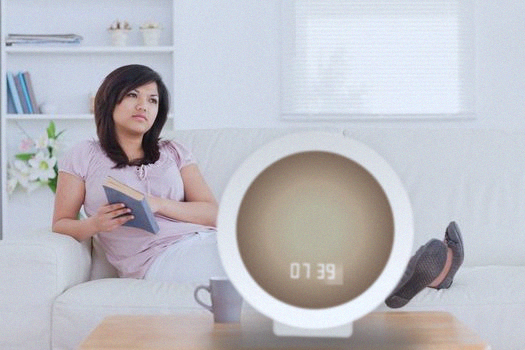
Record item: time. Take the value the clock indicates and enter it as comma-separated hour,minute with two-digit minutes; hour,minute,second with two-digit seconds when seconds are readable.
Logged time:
7,39
